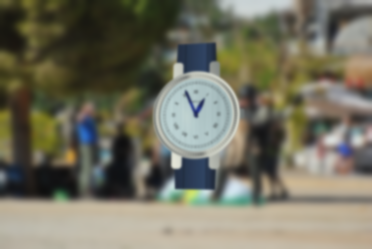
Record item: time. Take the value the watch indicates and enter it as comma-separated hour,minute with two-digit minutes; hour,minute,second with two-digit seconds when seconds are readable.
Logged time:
12,56
